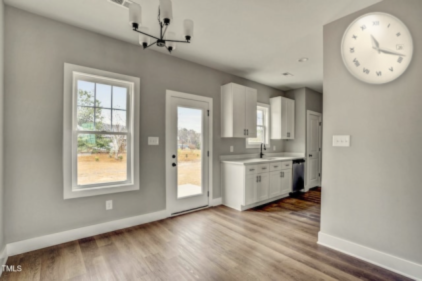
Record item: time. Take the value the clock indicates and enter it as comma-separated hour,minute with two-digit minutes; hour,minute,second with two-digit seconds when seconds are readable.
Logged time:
11,18
